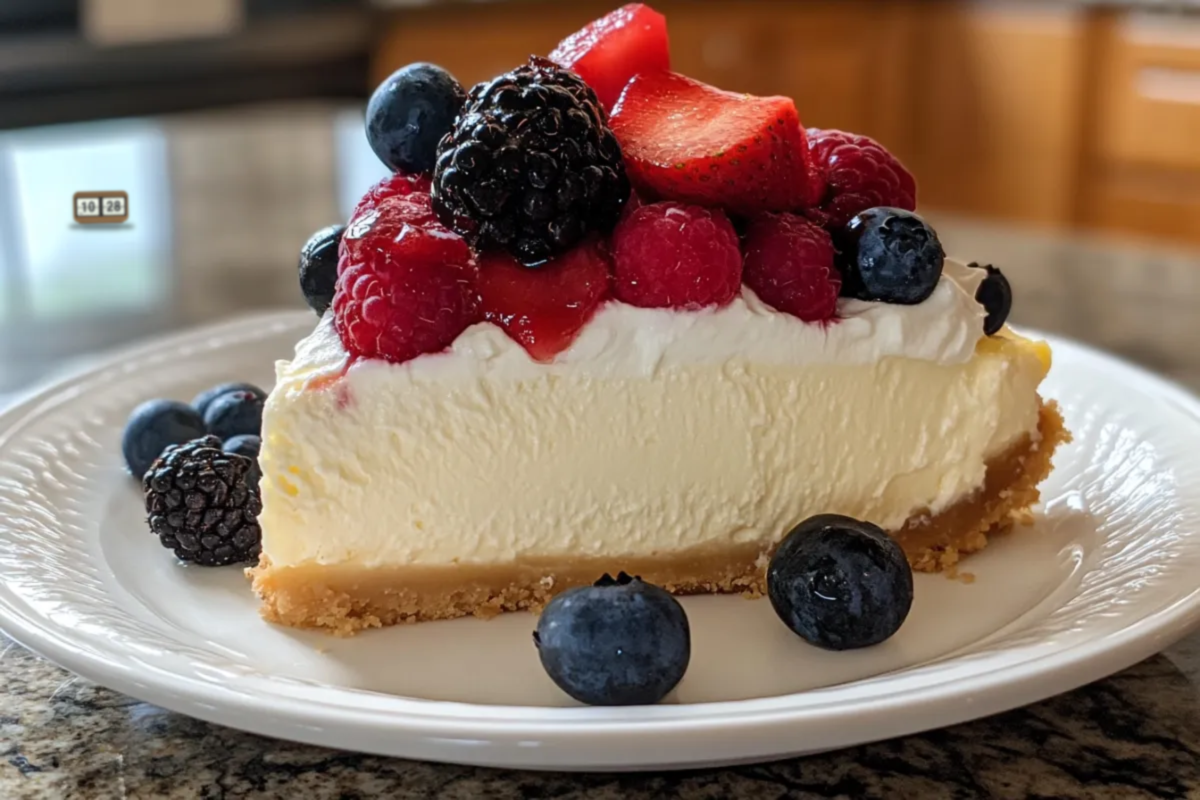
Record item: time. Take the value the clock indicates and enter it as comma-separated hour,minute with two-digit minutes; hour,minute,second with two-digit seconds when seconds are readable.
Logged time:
10,28
